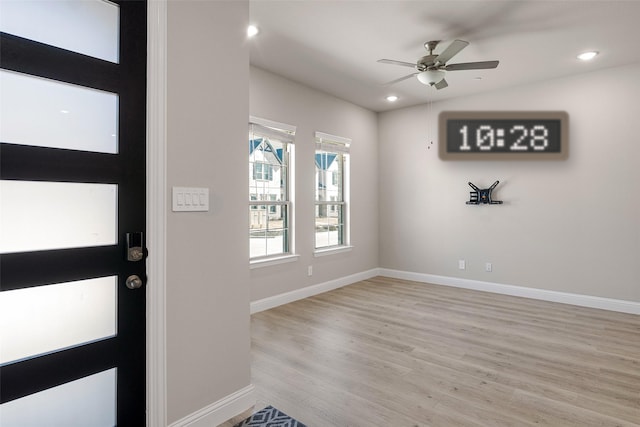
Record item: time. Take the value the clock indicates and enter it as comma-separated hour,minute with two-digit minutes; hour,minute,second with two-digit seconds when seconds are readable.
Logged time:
10,28
